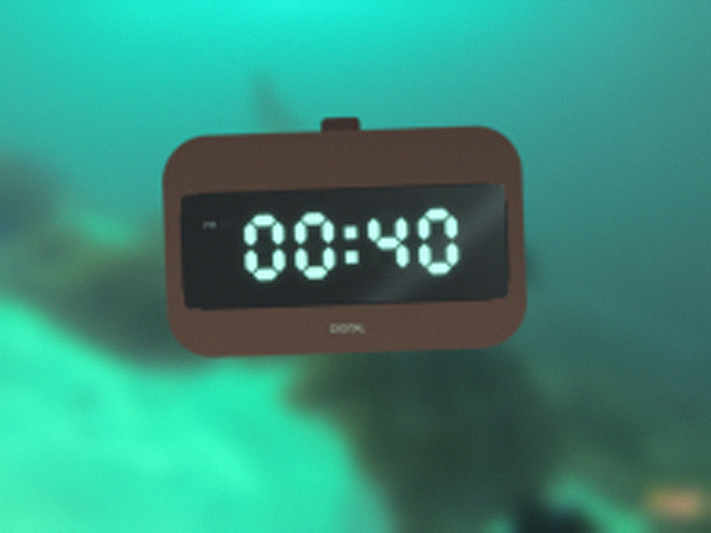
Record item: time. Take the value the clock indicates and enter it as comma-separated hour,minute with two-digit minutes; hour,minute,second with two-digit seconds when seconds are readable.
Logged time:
0,40
